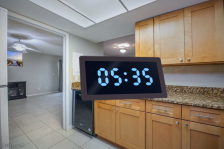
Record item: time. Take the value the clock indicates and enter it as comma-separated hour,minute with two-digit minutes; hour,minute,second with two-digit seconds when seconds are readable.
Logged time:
5,35
